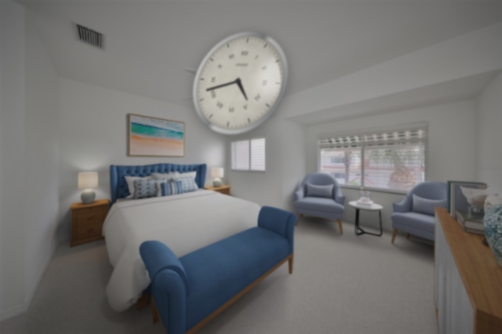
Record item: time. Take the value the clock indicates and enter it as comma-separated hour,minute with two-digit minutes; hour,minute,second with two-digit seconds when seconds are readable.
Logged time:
4,42
